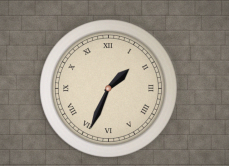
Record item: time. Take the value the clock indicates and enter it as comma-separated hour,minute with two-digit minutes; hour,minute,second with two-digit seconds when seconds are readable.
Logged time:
1,34
